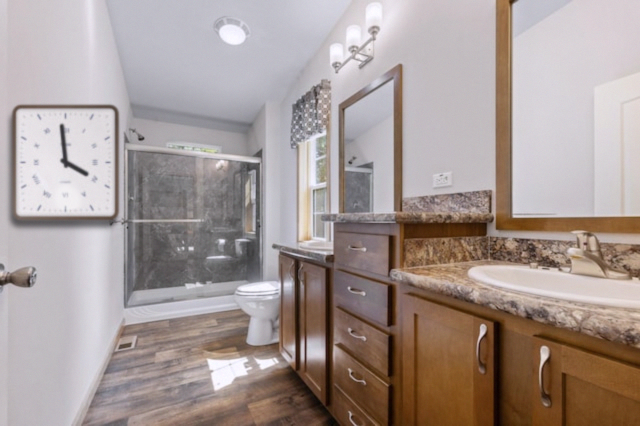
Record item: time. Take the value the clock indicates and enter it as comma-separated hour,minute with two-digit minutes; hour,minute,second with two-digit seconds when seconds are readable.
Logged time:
3,59
